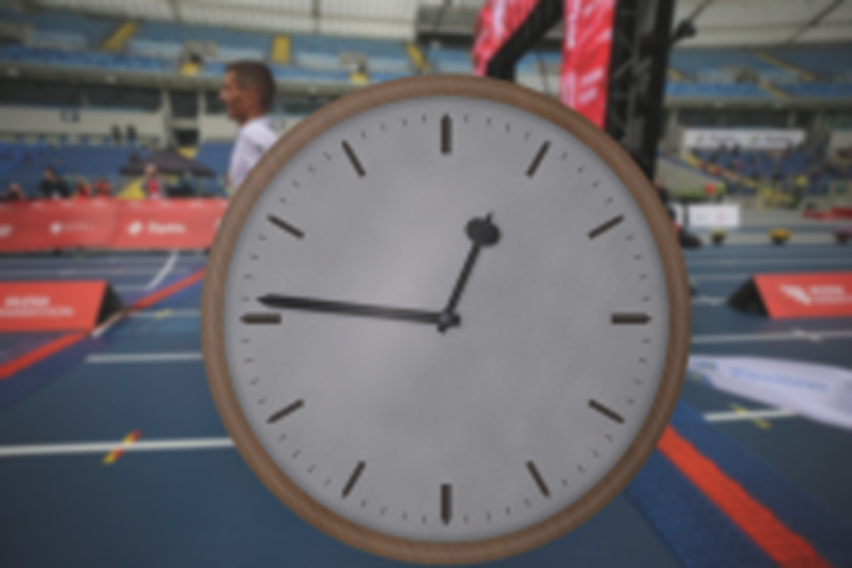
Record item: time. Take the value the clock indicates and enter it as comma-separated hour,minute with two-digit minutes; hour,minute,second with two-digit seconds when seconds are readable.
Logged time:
12,46
